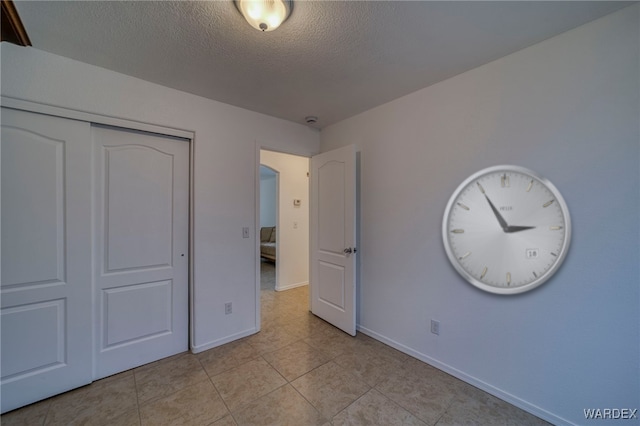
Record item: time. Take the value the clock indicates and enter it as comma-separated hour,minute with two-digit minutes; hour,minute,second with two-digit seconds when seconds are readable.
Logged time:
2,55
